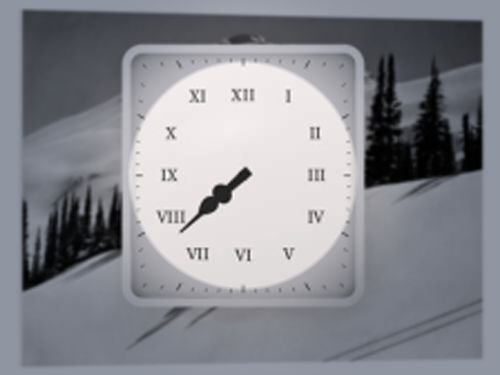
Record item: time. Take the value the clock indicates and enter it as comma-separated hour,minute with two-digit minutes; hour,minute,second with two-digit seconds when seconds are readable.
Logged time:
7,38
